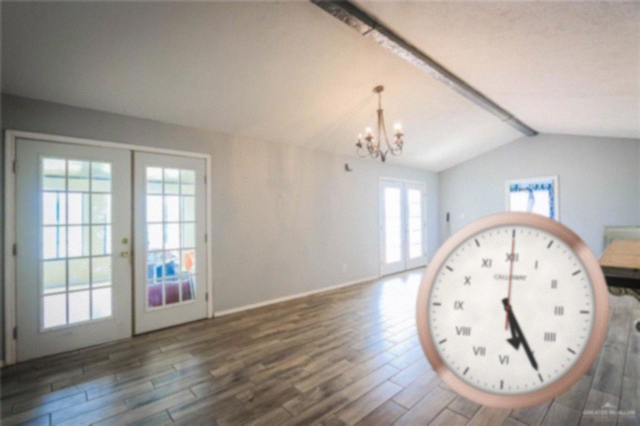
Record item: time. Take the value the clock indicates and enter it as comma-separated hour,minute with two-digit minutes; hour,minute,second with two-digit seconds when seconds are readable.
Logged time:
5,25,00
